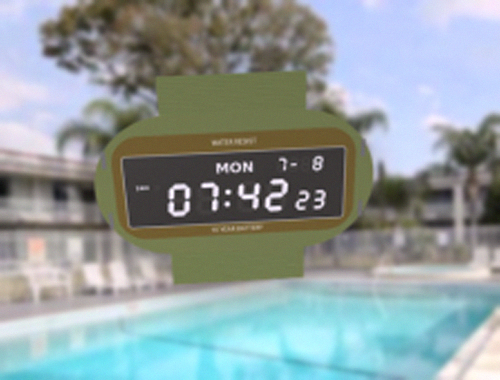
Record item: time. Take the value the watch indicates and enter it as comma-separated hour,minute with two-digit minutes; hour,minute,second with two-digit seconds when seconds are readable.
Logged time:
7,42,23
